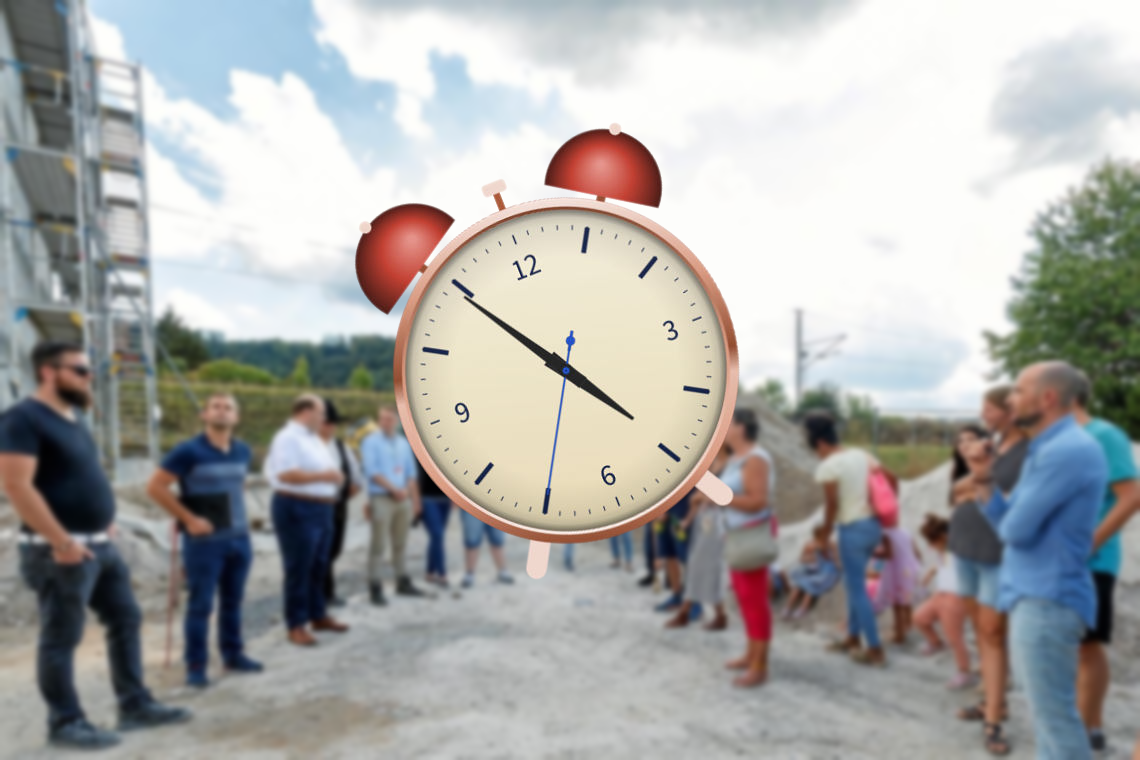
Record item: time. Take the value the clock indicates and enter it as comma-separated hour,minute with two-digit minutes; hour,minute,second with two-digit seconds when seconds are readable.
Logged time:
4,54,35
